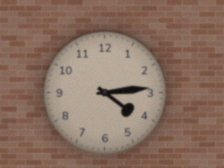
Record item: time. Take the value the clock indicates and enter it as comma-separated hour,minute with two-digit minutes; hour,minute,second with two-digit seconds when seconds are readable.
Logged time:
4,14
